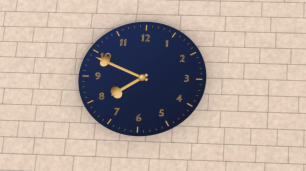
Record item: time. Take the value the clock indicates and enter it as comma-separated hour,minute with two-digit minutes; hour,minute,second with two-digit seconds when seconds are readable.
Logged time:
7,49
